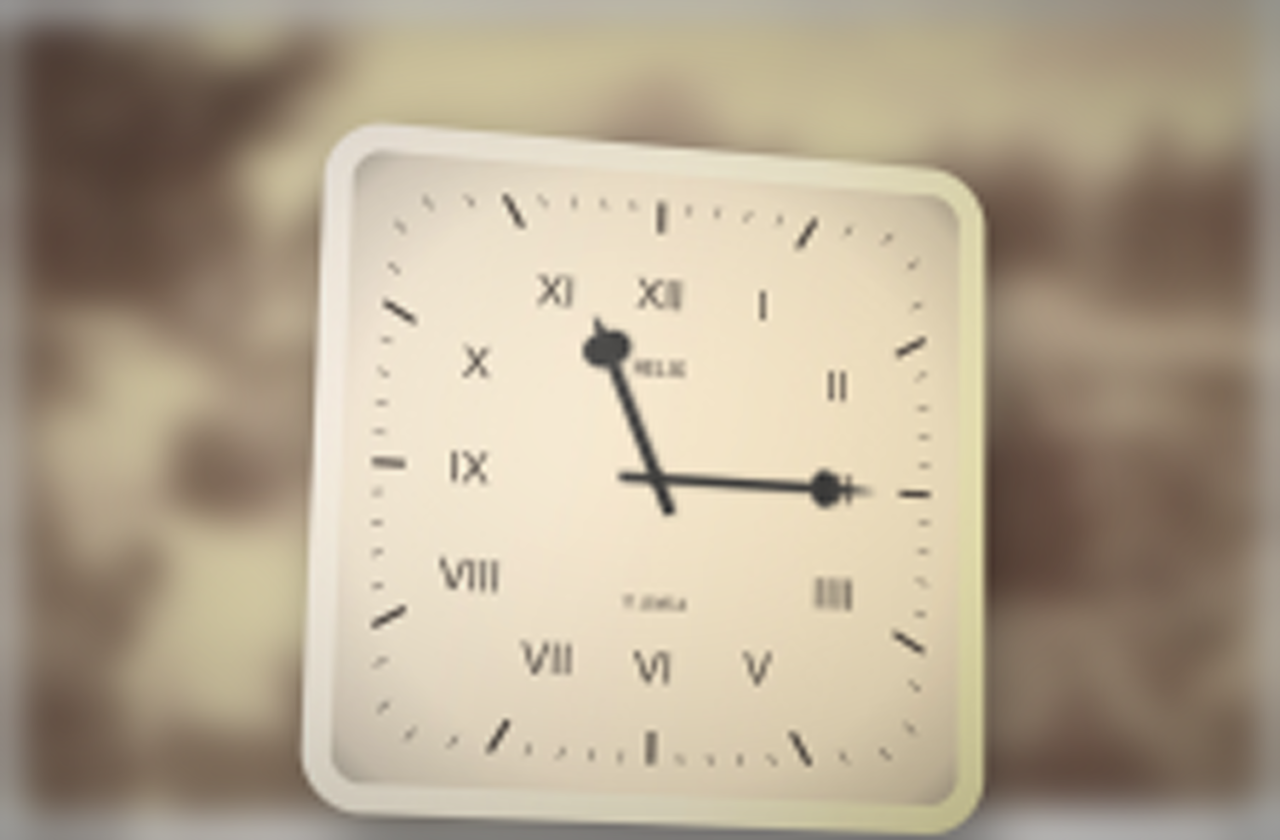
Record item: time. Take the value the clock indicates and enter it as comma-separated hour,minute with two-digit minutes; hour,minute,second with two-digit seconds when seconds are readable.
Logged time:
11,15
